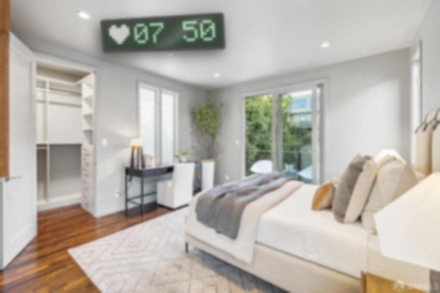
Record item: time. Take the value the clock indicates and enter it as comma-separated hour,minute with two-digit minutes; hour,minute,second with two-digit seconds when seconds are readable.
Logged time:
7,50
